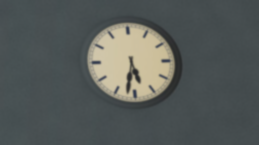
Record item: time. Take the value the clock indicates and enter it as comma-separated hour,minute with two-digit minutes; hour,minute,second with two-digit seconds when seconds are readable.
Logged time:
5,32
